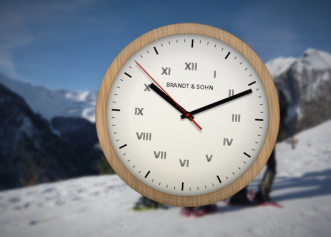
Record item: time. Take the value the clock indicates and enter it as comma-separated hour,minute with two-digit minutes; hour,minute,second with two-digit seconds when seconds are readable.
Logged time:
10,10,52
